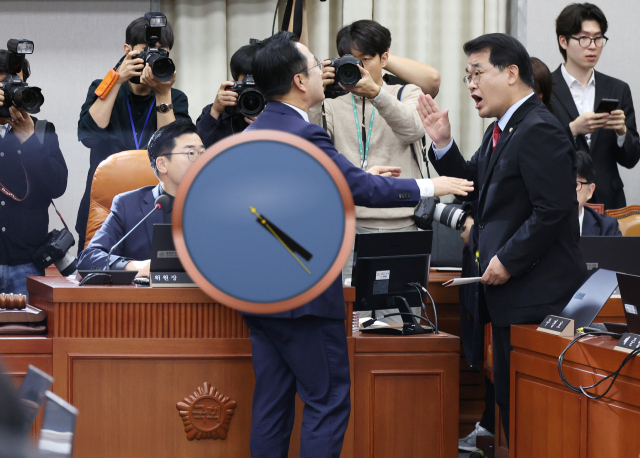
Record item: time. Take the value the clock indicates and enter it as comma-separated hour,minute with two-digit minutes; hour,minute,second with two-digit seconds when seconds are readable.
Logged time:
4,21,23
